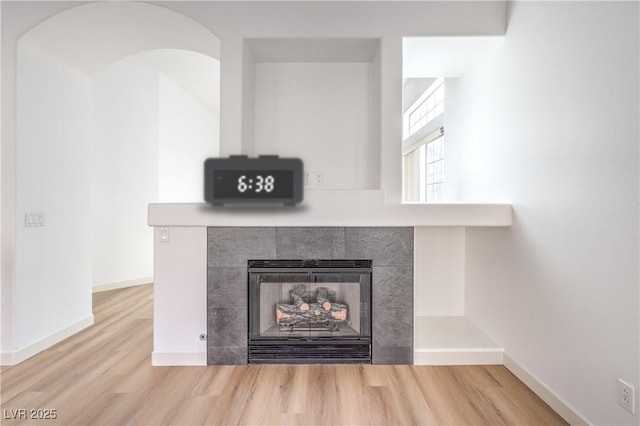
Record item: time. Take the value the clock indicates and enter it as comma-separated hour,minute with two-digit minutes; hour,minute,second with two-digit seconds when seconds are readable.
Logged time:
6,38
